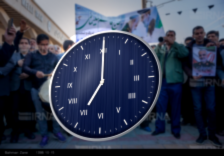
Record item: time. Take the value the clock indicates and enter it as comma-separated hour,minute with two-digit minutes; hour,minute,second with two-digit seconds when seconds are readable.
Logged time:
7,00
